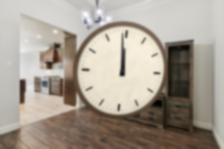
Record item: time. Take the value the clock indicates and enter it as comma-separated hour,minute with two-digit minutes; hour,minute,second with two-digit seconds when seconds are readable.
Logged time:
11,59
